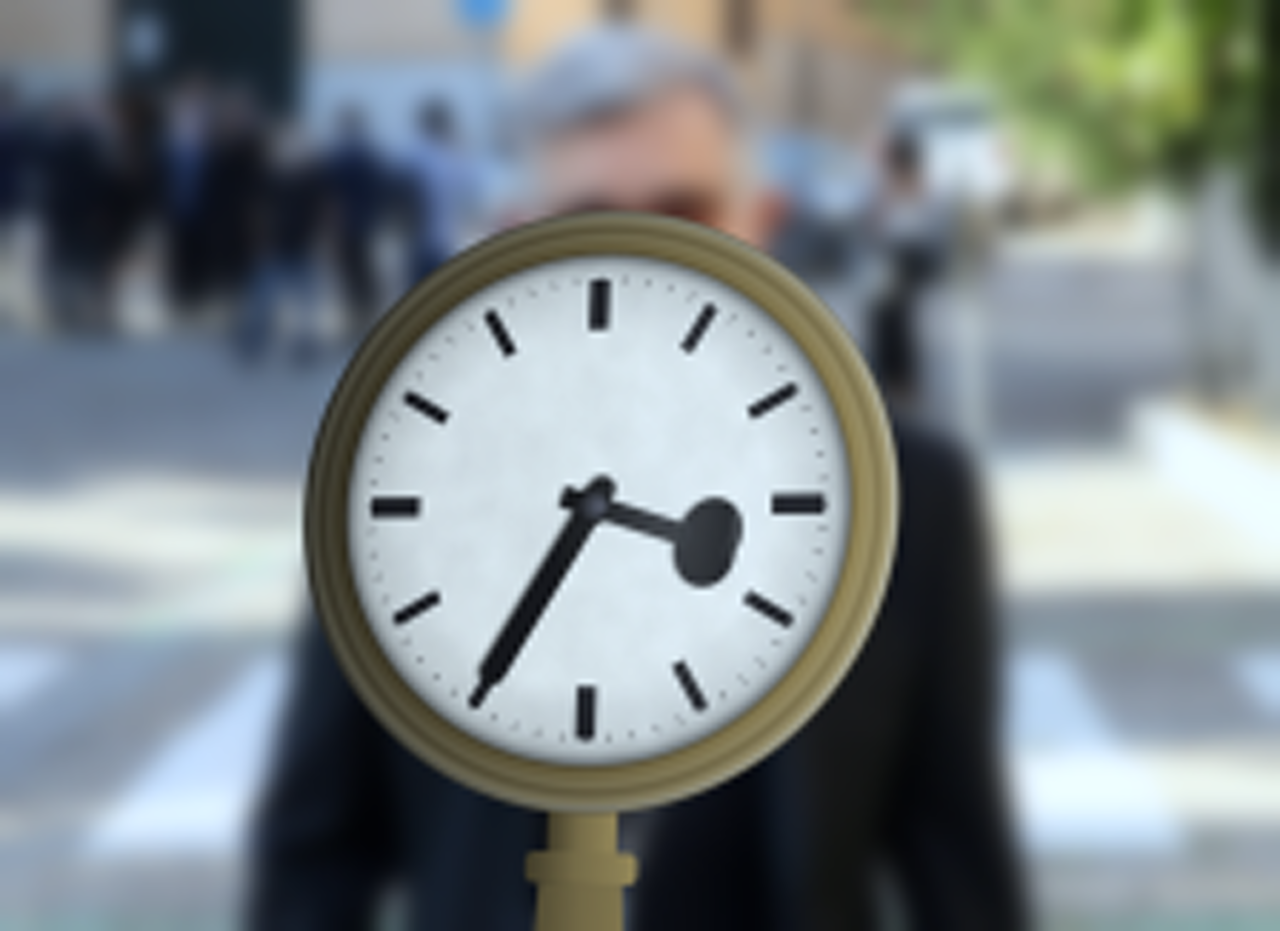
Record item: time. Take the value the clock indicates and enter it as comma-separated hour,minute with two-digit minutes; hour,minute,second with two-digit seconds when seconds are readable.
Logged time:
3,35
